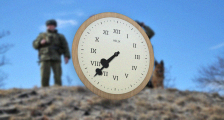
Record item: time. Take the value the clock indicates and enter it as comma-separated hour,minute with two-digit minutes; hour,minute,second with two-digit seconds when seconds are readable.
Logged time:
7,37
